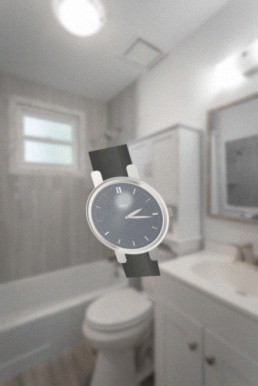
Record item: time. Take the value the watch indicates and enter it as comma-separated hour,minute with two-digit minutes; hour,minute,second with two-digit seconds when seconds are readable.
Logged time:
2,16
